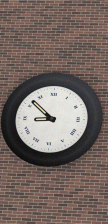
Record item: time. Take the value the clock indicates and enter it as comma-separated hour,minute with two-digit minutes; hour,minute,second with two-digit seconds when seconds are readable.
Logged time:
8,52
